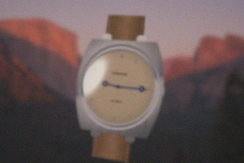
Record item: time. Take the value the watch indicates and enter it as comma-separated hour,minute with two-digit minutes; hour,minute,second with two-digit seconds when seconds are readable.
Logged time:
9,15
